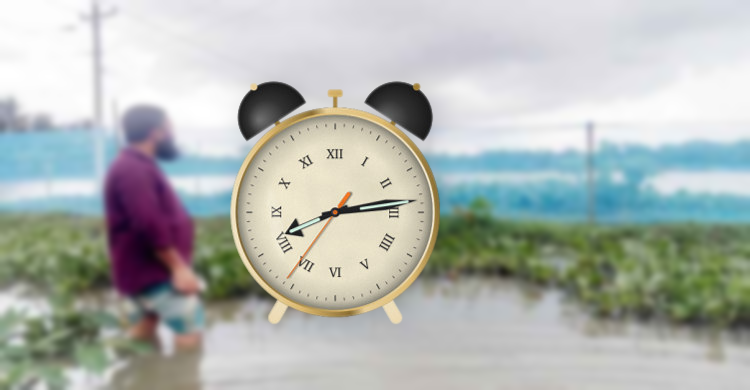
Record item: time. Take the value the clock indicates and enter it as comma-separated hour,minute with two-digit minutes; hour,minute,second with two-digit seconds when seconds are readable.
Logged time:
8,13,36
